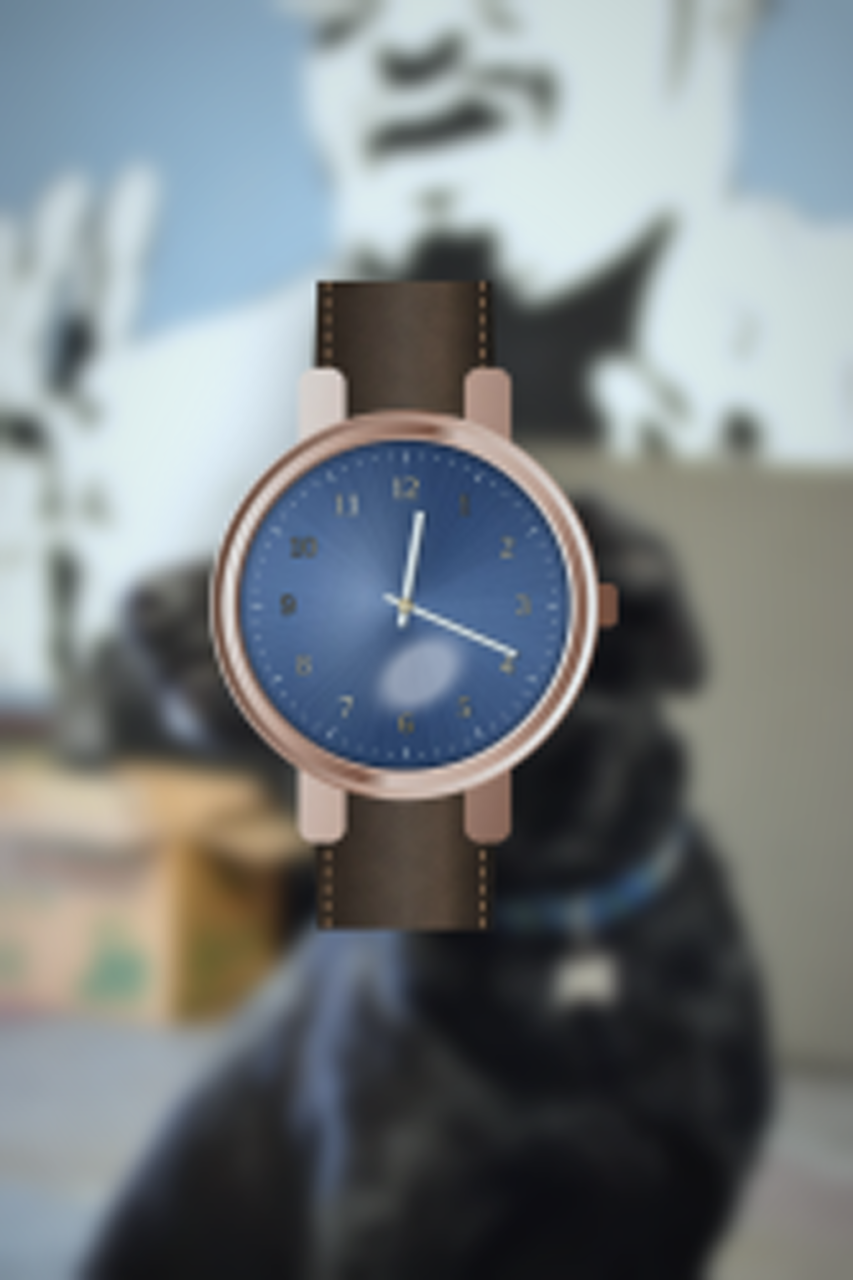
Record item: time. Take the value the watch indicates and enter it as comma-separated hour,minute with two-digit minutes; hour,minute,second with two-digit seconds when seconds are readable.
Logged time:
12,19
